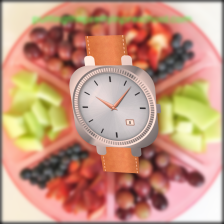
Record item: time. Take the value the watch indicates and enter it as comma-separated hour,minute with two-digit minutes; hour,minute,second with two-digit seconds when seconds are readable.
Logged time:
10,07
